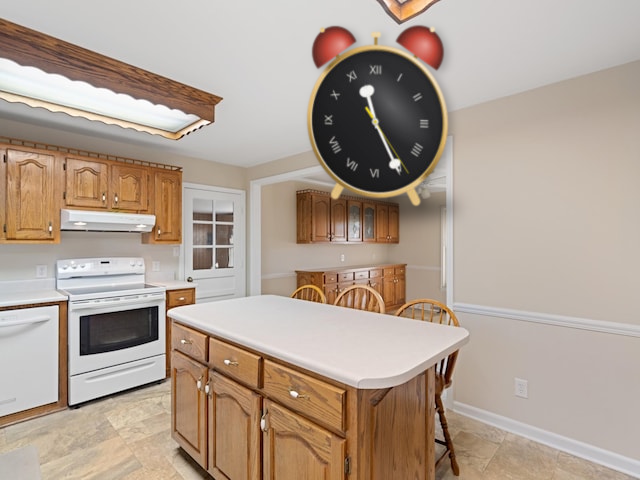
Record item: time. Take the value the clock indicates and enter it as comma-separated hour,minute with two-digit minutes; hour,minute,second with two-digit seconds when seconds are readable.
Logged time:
11,25,24
